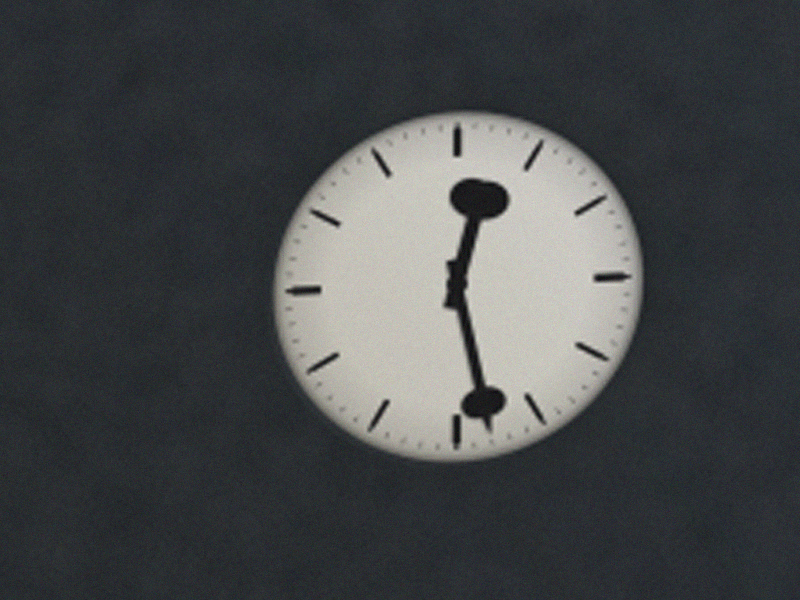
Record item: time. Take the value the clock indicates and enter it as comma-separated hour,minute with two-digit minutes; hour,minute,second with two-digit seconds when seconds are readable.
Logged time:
12,28
